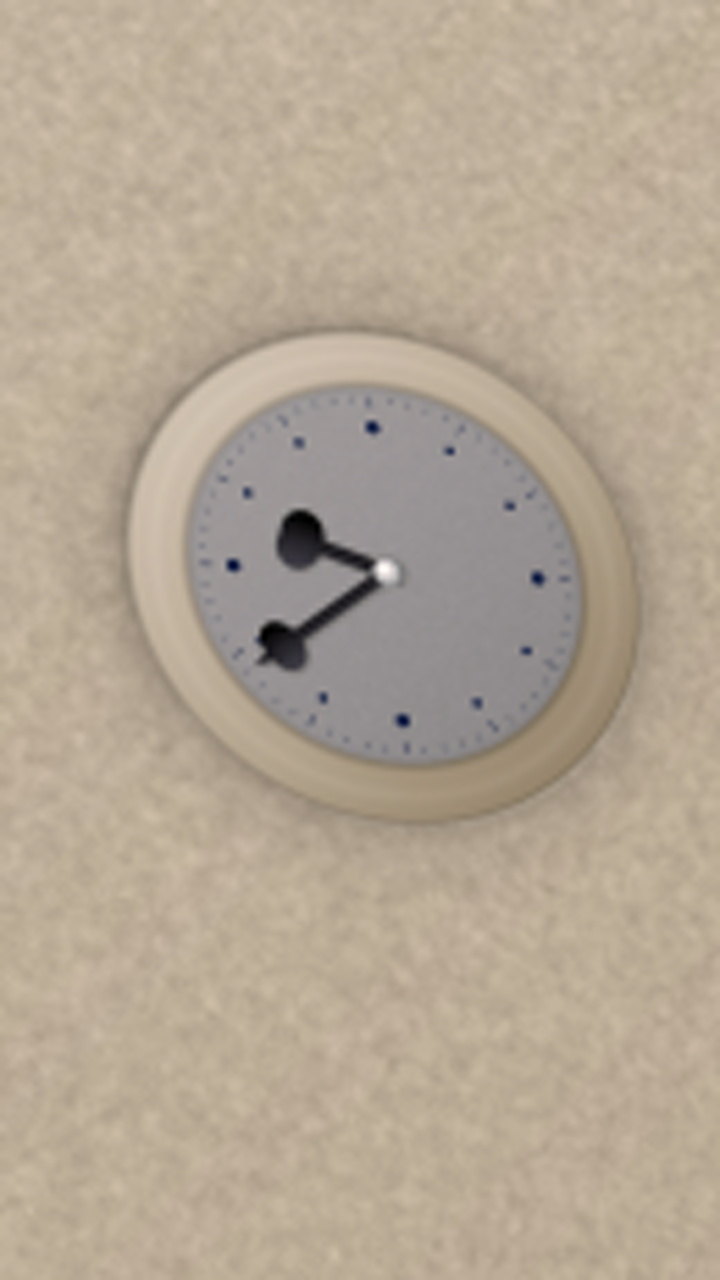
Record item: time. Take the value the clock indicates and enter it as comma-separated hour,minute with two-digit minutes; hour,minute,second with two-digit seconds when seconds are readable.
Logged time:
9,39
